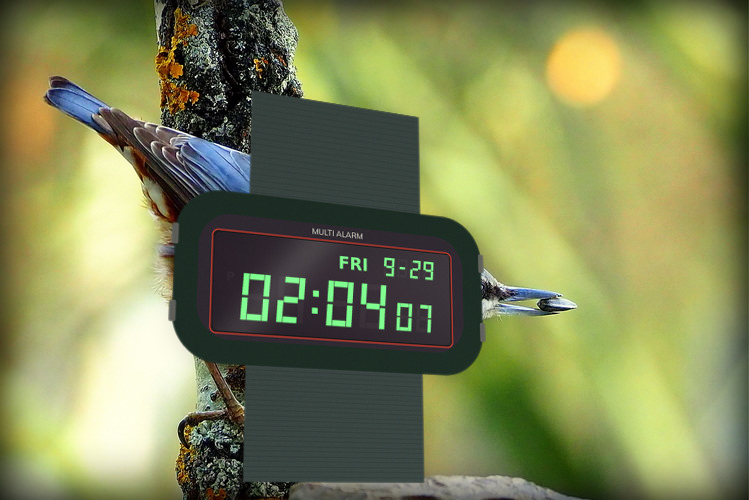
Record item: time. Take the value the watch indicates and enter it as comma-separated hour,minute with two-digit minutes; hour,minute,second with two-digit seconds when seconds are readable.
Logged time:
2,04,07
